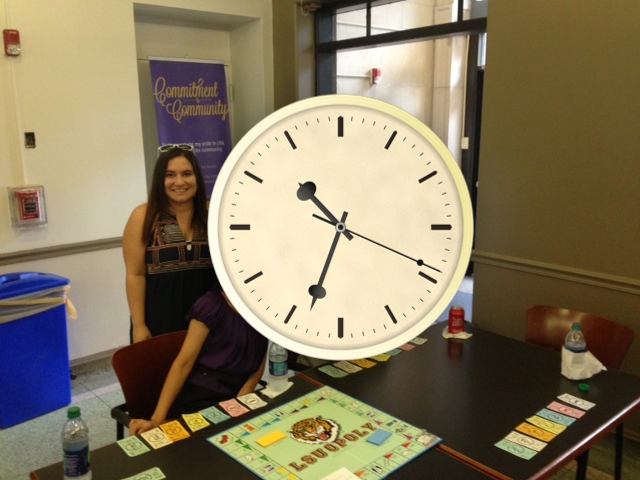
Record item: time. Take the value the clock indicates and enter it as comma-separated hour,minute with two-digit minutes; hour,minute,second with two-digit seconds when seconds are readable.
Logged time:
10,33,19
